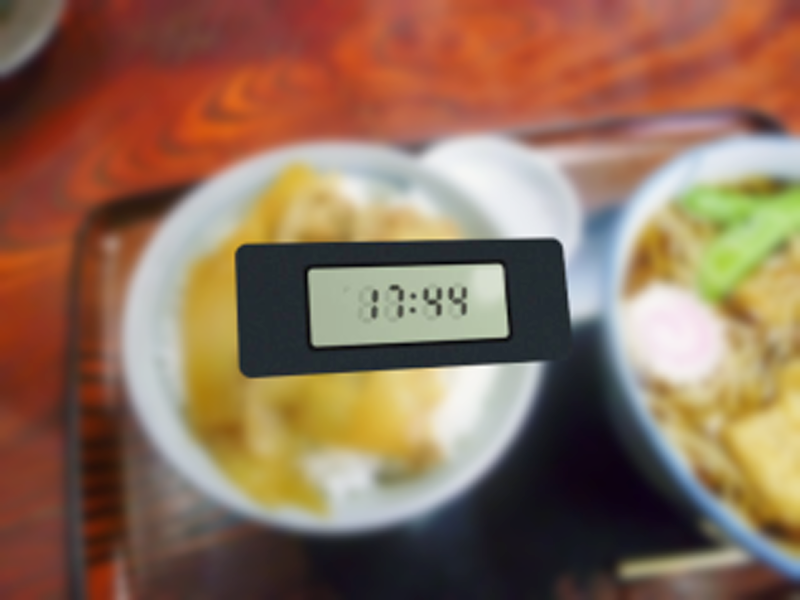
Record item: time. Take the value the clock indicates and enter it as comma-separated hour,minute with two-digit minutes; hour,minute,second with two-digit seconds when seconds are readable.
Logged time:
17,44
